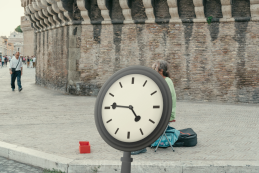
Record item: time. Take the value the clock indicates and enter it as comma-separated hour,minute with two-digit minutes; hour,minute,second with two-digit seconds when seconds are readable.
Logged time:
4,46
